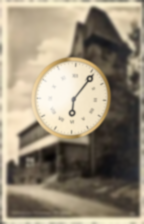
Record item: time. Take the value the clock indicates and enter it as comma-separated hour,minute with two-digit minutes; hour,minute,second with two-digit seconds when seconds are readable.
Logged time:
6,06
